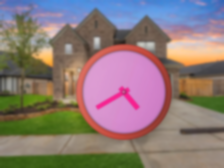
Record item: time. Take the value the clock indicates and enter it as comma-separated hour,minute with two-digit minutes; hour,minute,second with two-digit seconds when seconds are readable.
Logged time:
4,40
